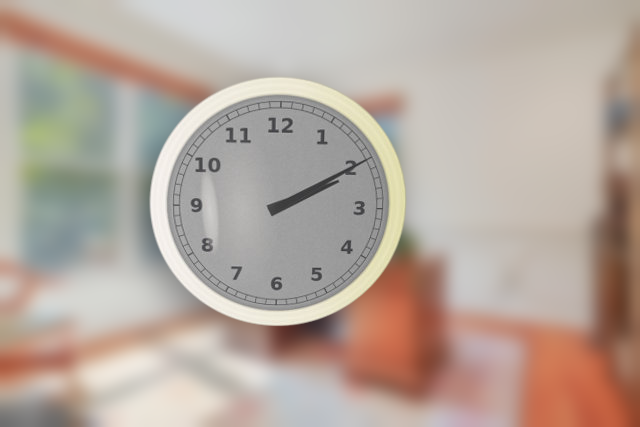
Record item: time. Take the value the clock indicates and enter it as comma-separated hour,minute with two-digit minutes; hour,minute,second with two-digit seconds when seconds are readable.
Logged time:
2,10
